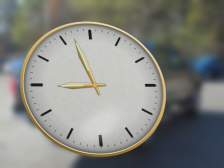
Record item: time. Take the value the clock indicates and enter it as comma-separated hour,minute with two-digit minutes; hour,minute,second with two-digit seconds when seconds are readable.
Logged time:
8,57
